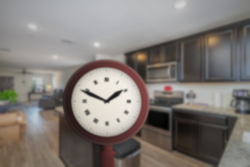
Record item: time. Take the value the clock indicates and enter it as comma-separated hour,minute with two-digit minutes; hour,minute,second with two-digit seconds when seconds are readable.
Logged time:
1,49
